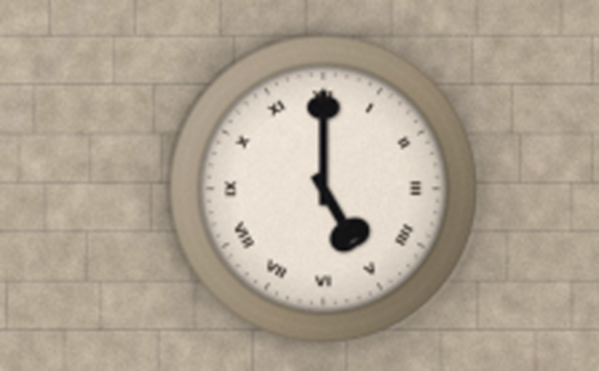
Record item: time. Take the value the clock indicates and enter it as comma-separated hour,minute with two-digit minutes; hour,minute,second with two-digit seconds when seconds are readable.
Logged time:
5,00
